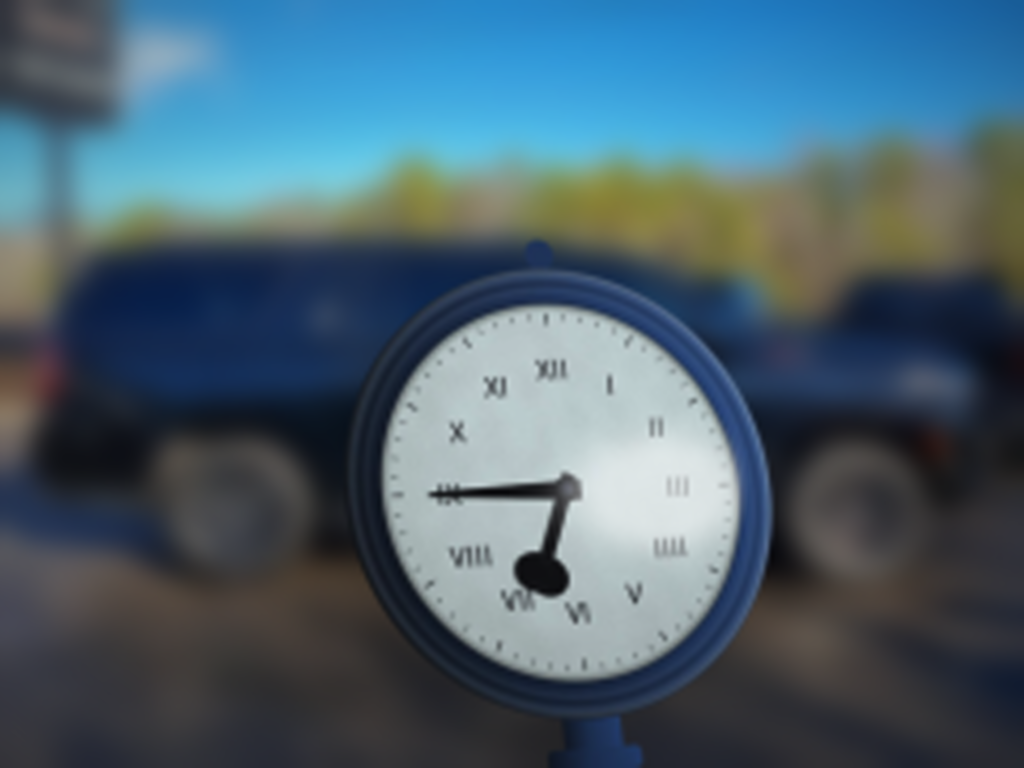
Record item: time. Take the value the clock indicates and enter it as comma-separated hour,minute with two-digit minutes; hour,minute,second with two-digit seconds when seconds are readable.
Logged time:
6,45
